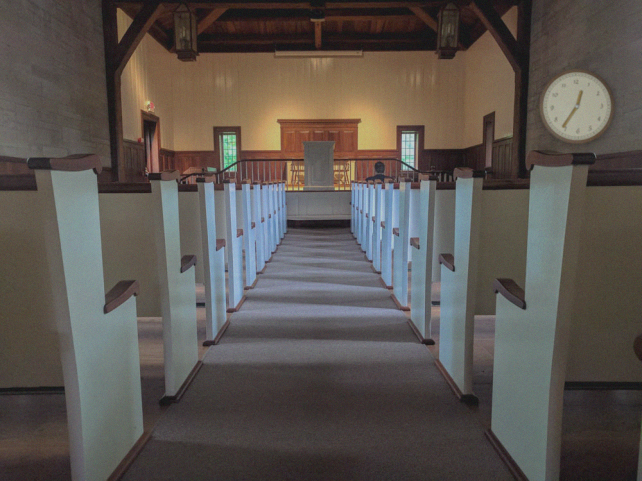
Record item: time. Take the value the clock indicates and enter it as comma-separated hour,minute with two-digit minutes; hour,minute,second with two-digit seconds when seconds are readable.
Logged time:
12,36
